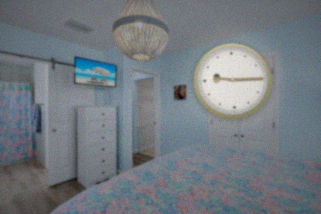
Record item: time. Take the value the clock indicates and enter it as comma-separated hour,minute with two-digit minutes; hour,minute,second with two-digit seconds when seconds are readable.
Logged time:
9,15
